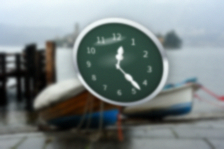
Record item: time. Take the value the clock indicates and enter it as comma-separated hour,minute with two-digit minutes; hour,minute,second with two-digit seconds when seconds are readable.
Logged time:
12,23
